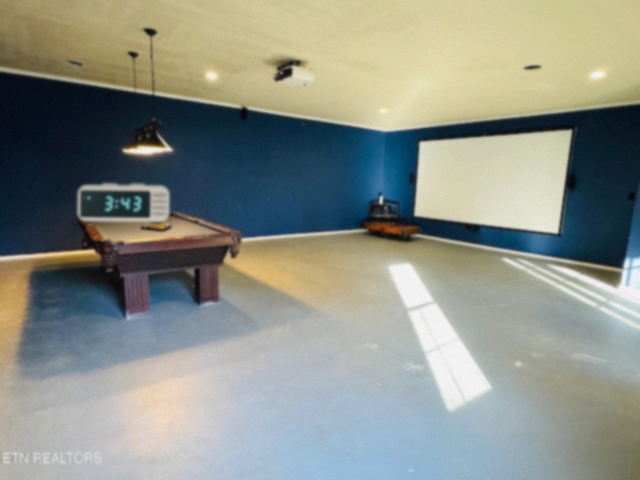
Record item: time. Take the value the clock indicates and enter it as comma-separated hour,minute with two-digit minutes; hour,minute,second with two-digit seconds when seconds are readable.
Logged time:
3,43
